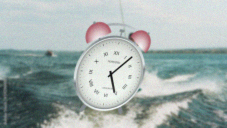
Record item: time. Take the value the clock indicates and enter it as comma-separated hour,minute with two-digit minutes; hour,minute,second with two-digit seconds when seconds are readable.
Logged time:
5,07
